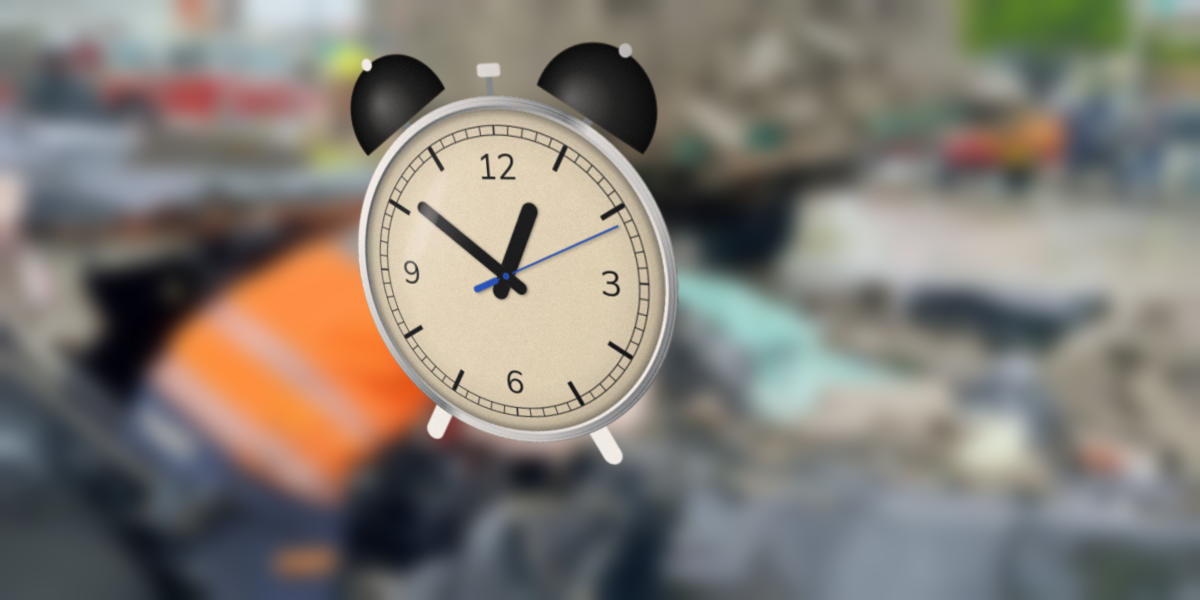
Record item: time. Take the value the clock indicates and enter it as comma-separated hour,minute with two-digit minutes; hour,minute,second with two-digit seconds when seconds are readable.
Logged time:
12,51,11
